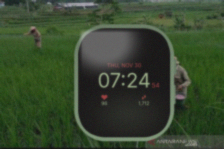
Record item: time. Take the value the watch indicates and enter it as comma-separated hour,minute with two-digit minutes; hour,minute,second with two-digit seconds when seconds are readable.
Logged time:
7,24
